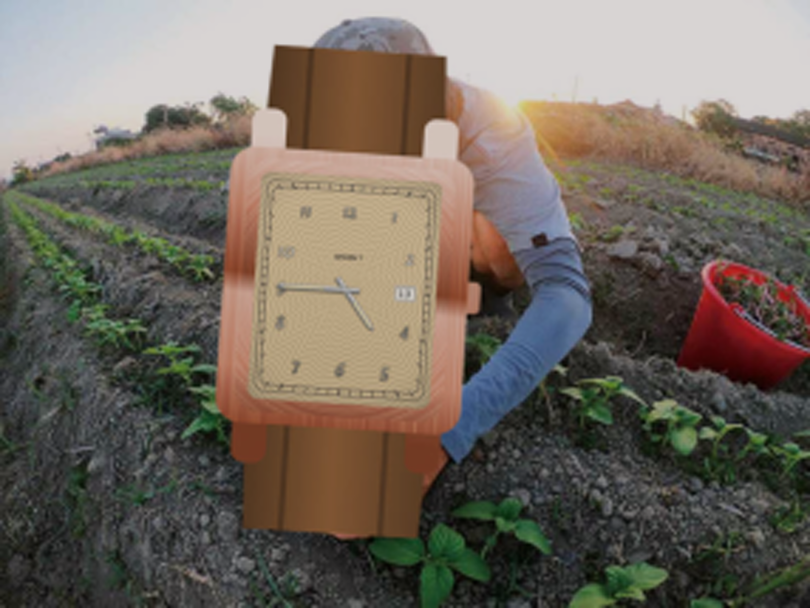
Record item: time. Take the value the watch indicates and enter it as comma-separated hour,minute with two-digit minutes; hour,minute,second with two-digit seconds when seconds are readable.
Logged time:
4,45
